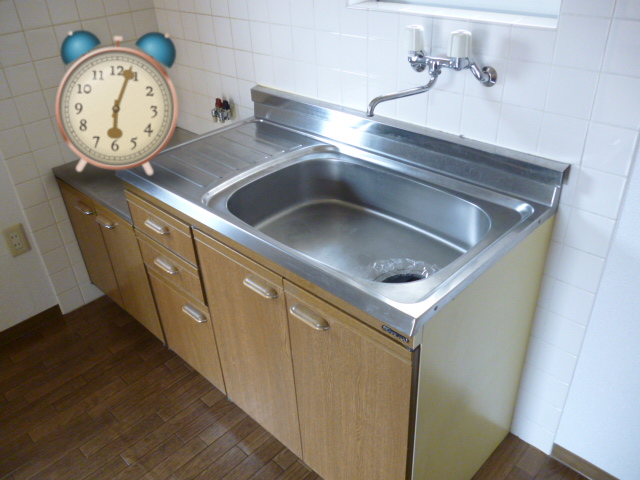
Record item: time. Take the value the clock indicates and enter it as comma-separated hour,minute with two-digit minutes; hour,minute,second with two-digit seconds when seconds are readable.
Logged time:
6,03
